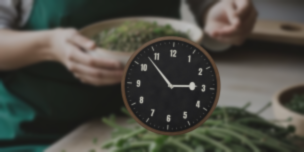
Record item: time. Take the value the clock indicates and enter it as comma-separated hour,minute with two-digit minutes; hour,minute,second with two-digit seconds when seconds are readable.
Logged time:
2,53
